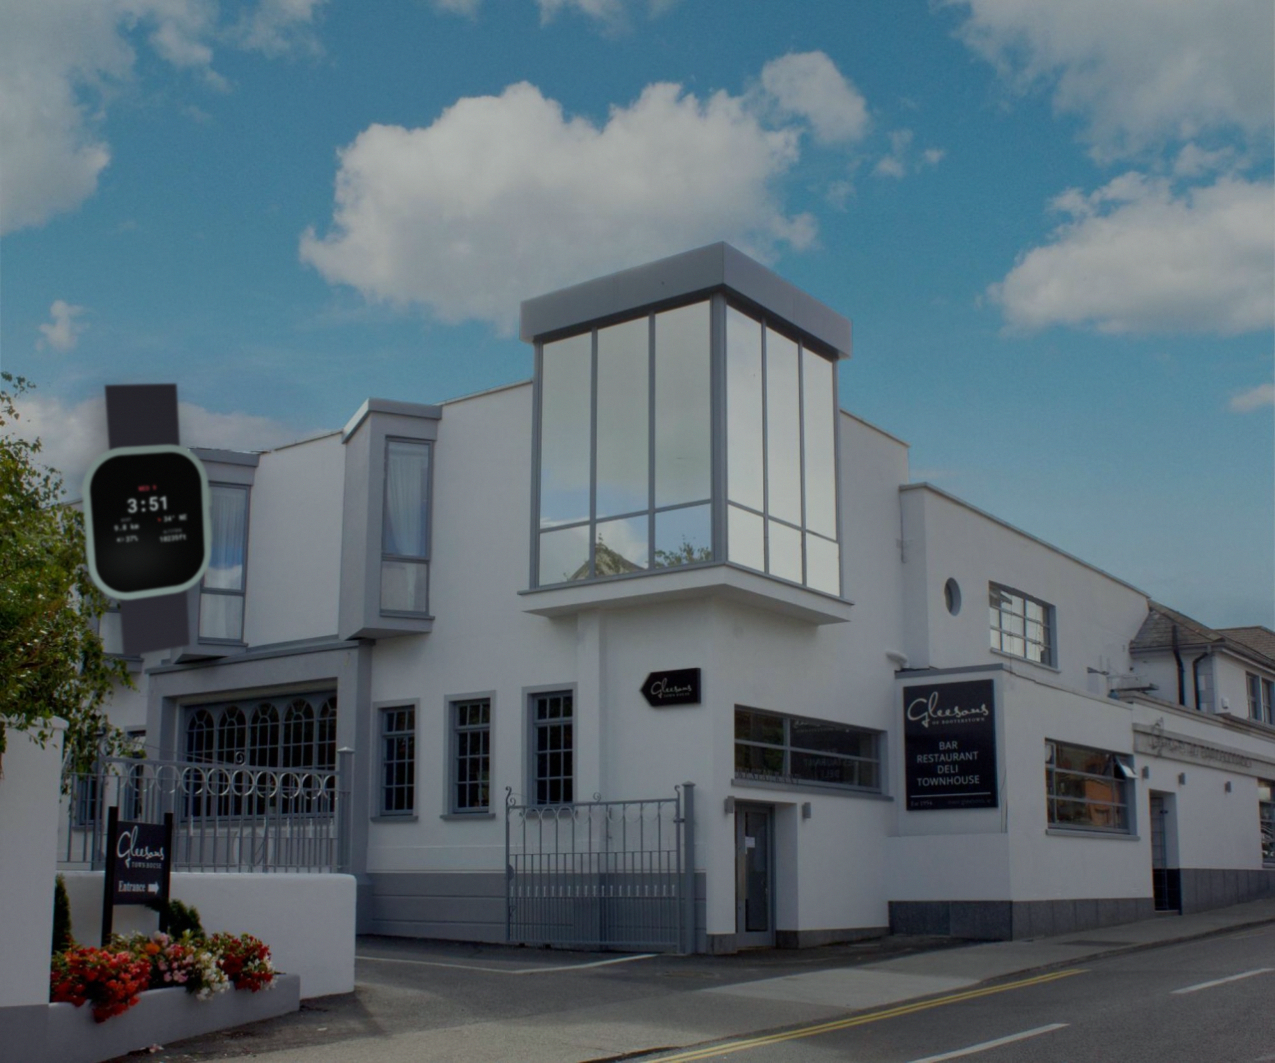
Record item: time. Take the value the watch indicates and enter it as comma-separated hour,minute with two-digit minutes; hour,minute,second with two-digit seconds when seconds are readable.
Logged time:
3,51
